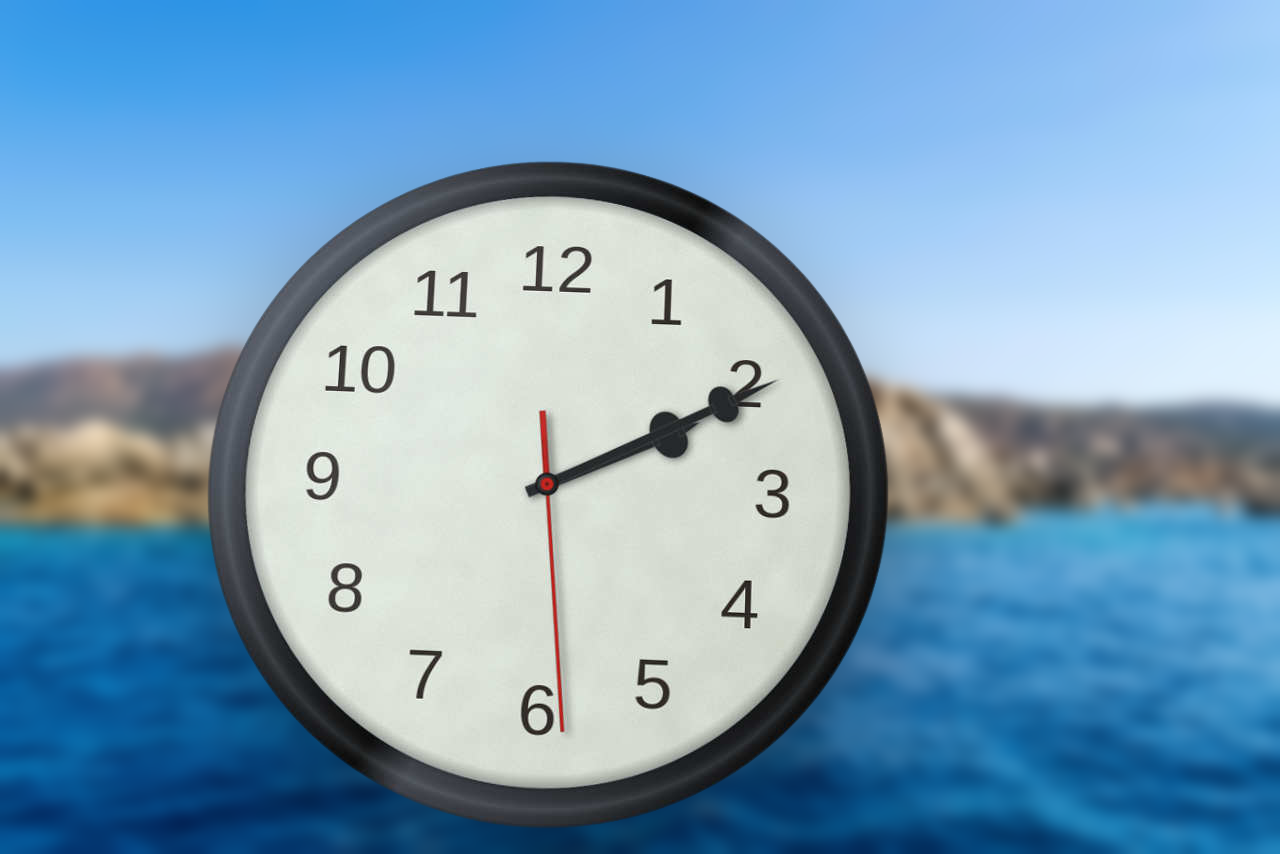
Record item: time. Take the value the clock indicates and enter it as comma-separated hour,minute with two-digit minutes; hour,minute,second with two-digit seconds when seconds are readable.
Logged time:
2,10,29
